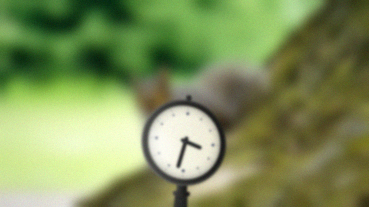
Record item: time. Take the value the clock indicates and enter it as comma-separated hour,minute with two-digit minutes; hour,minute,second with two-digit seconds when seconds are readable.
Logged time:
3,32
